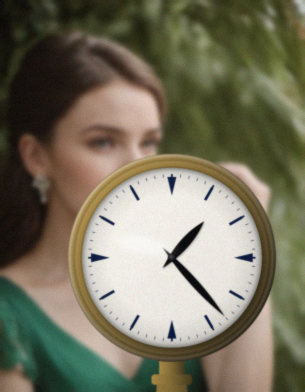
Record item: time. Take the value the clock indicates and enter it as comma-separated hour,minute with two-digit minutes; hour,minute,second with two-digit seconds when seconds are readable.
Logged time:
1,23
